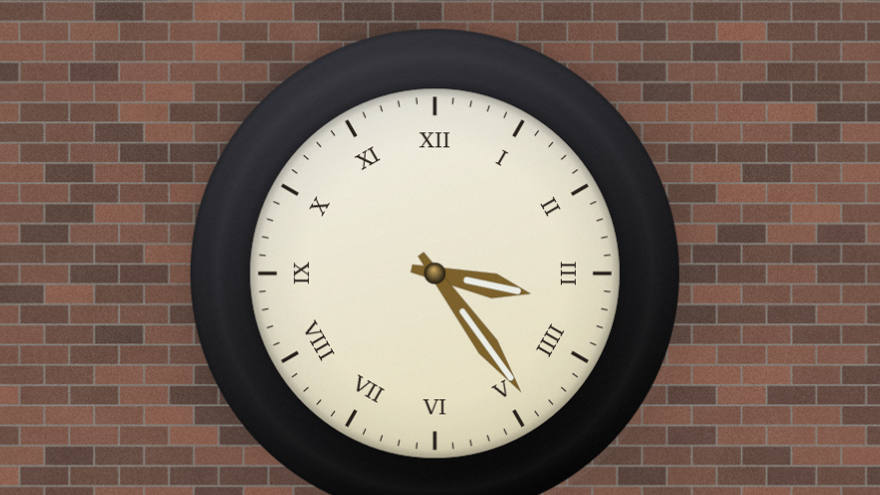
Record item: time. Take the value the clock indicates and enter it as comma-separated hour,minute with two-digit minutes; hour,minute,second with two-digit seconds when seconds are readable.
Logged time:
3,24
